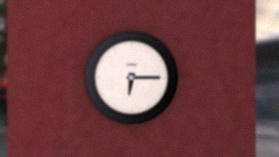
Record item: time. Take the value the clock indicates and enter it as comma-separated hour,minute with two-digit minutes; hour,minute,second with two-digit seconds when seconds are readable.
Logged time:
6,15
